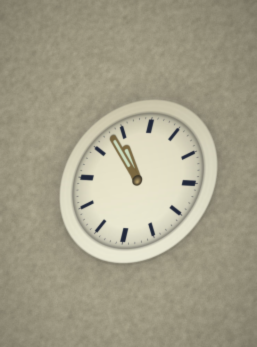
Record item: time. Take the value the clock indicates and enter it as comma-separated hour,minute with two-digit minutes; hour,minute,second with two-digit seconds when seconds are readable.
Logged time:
10,53
